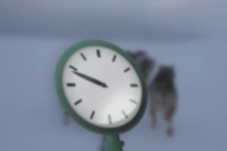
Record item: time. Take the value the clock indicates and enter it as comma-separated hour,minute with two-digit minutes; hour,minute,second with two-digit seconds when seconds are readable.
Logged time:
9,49
